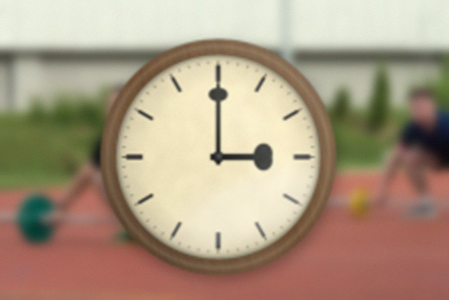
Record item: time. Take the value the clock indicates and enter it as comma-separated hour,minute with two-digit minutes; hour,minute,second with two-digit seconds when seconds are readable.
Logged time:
3,00
